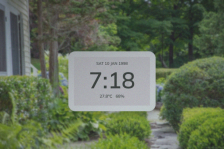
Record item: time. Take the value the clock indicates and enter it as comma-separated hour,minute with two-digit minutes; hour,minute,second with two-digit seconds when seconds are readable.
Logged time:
7,18
